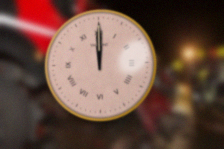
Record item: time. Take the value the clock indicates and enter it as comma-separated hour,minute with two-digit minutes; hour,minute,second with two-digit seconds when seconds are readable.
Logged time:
12,00
